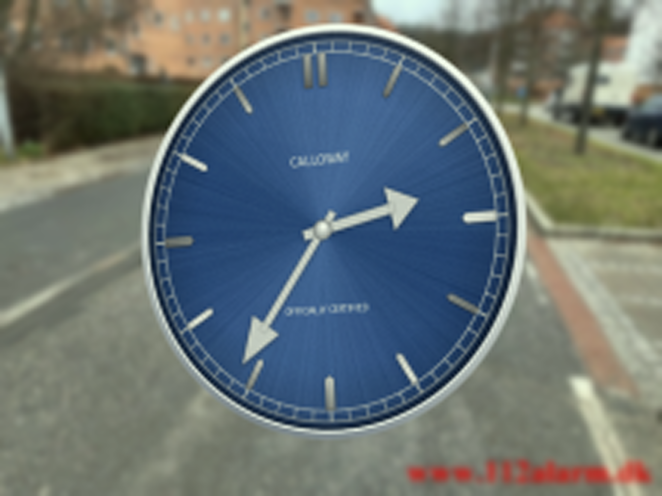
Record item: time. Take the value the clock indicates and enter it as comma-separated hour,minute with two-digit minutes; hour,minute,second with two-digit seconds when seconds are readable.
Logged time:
2,36
